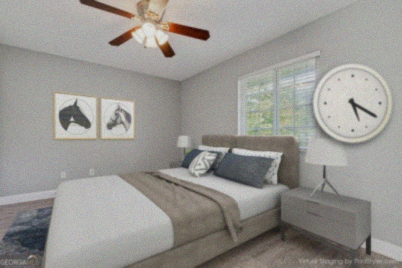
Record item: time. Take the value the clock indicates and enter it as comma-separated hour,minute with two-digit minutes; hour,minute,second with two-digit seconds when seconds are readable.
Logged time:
5,20
